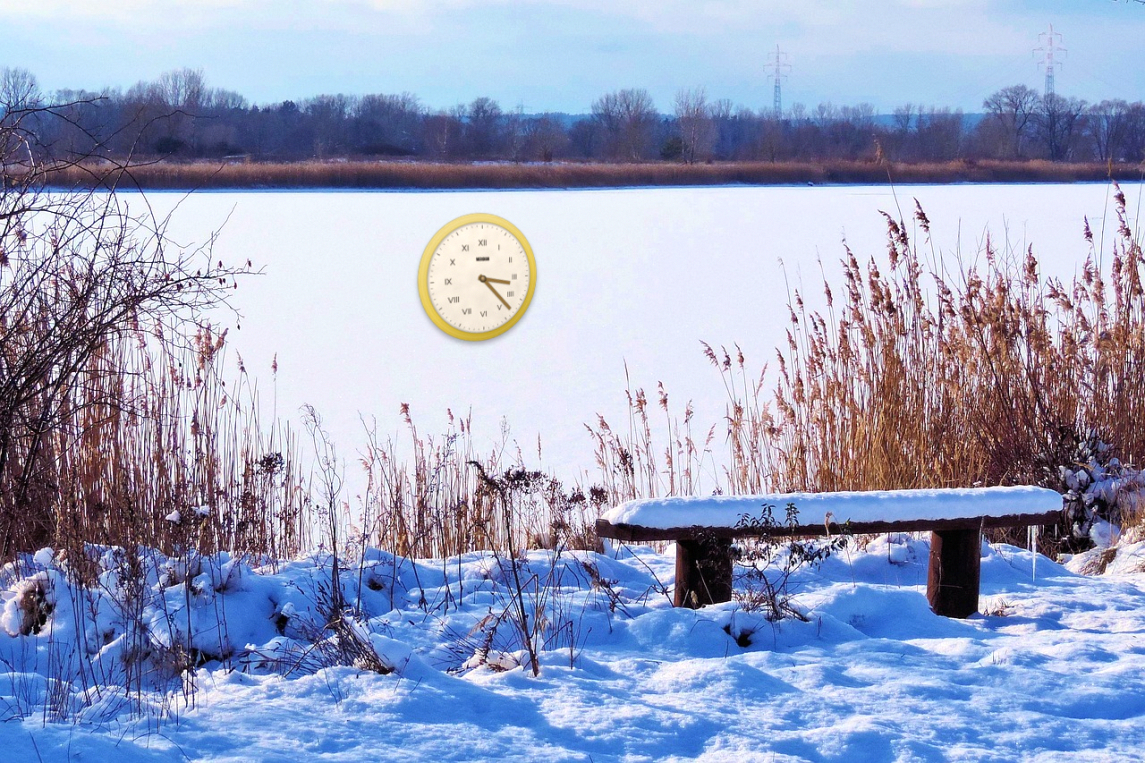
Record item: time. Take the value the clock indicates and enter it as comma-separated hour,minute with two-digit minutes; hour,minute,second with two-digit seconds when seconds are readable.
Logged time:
3,23
